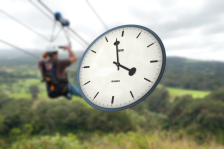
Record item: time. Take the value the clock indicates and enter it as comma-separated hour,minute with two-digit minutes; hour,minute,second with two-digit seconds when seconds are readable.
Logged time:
3,58
